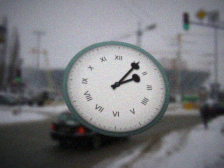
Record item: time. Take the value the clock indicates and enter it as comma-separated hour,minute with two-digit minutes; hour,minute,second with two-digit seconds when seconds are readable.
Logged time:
2,06
